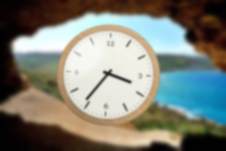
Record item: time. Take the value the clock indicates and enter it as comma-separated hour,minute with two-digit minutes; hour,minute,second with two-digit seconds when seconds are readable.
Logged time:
3,36
